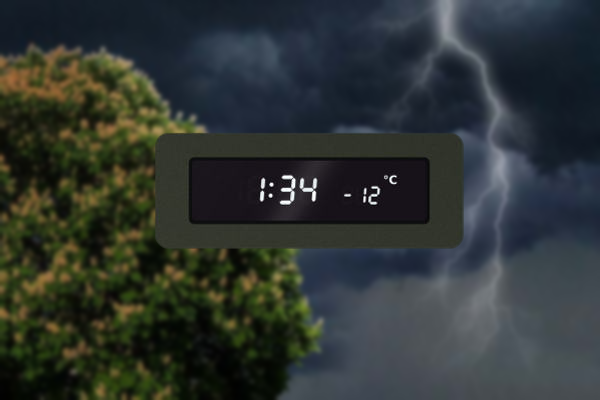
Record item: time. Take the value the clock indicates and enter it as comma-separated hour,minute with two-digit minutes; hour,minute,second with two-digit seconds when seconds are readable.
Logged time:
1,34
